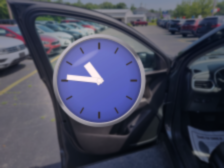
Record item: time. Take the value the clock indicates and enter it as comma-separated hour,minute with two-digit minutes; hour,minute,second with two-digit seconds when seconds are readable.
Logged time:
10,46
